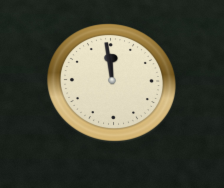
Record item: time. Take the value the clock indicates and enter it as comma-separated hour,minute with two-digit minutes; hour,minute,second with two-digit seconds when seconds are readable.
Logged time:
11,59
